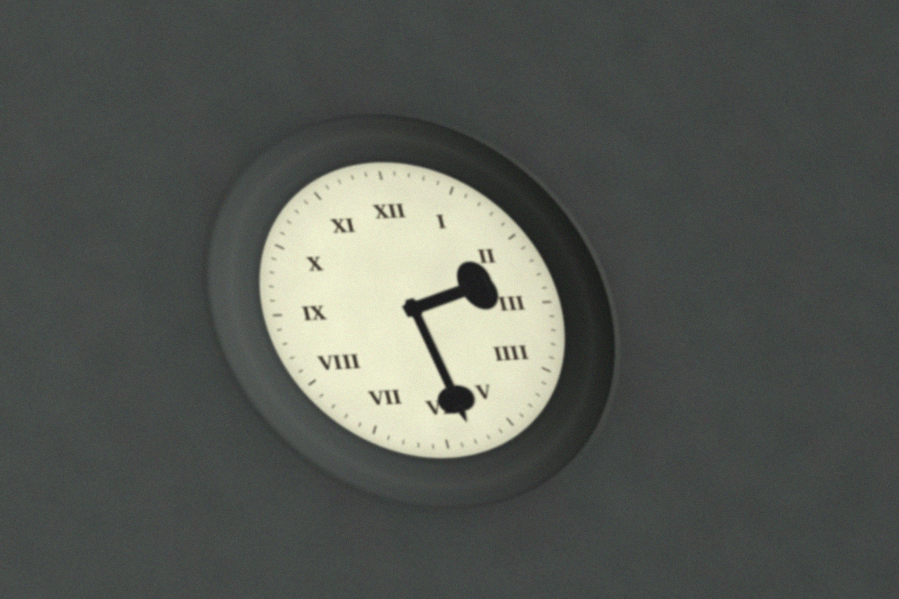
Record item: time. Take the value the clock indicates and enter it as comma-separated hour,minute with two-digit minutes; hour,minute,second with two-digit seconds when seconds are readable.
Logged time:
2,28
